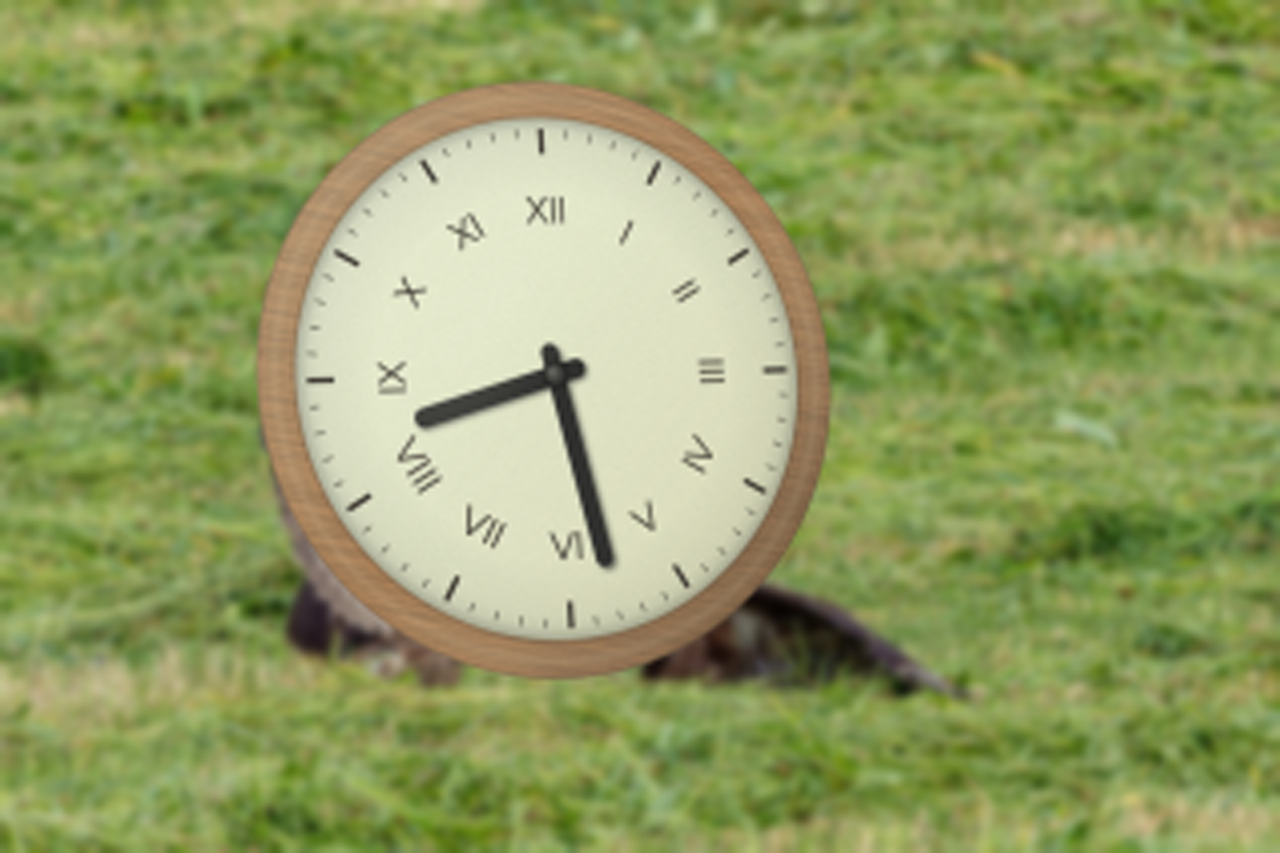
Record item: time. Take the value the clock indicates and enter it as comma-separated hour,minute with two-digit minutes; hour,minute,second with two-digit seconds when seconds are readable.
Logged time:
8,28
